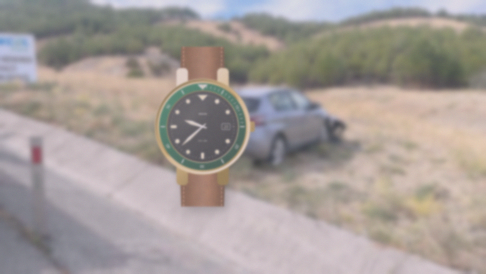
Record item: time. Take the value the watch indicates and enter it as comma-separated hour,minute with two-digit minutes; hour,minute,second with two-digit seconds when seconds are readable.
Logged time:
9,38
